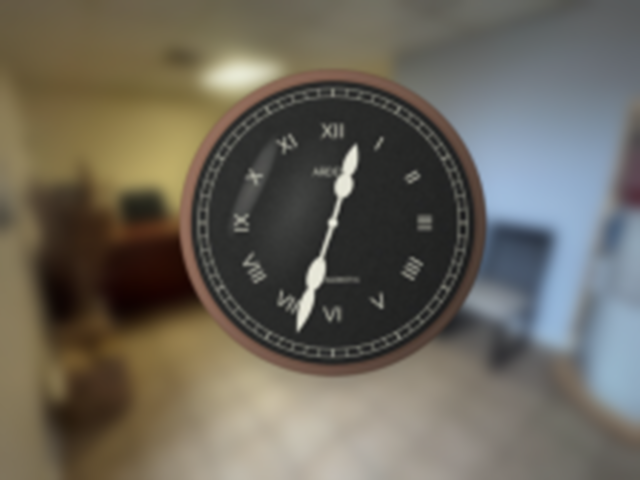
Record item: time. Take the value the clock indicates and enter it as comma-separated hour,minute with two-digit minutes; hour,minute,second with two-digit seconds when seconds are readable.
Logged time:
12,33
